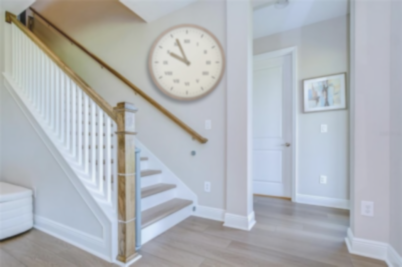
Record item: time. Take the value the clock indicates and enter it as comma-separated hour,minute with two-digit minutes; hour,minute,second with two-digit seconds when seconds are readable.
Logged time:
9,56
